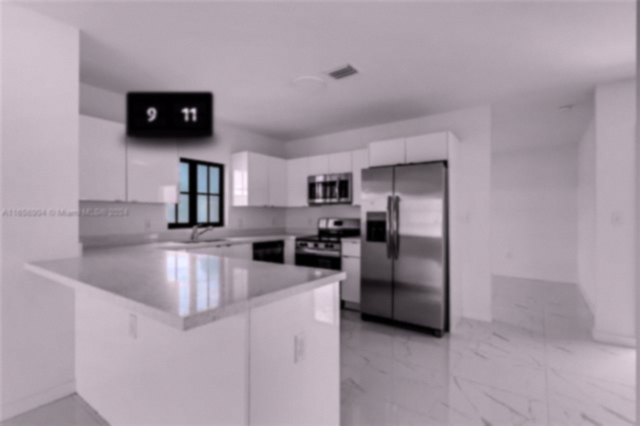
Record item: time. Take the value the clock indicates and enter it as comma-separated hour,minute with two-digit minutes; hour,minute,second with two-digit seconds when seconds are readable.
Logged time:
9,11
